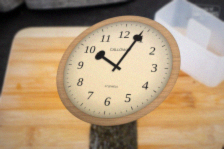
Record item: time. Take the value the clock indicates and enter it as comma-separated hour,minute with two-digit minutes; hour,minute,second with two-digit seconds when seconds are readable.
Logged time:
10,04
